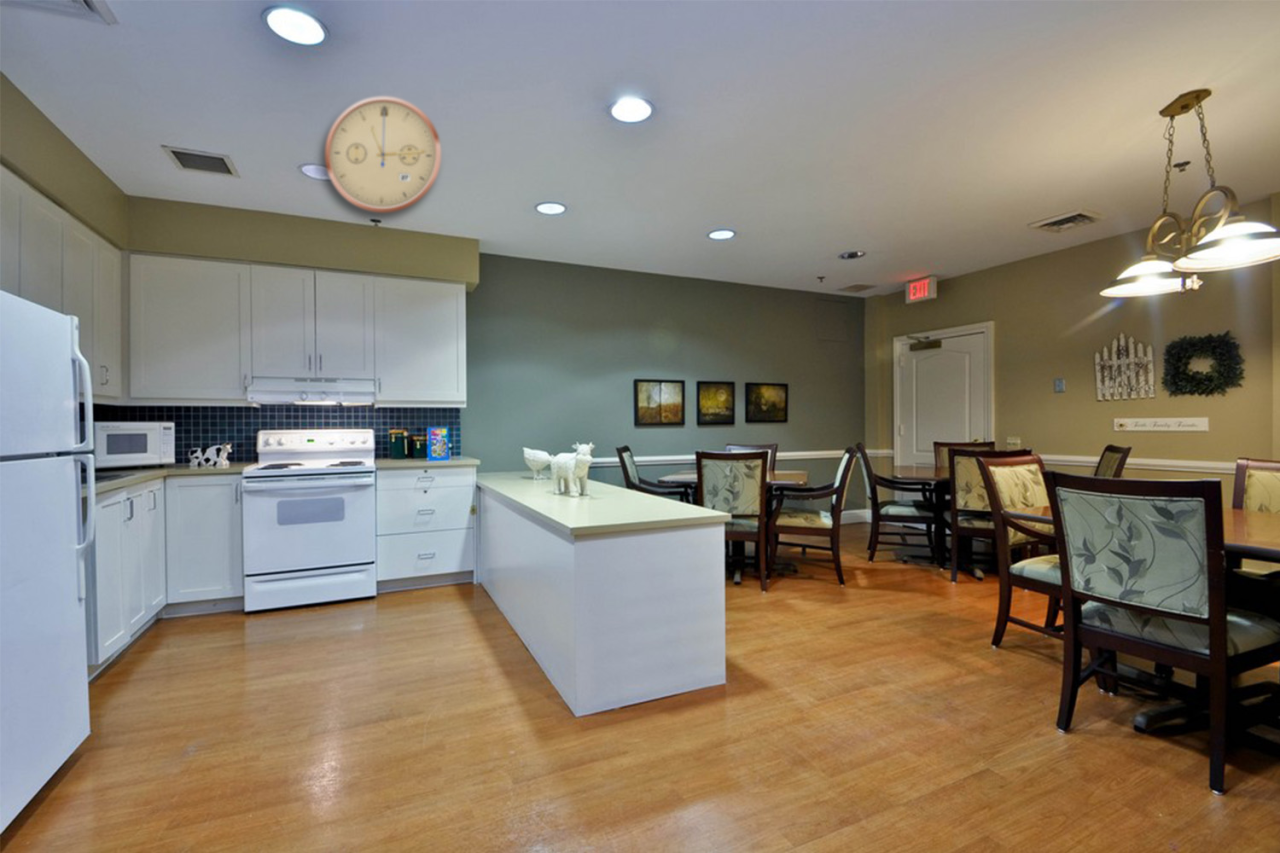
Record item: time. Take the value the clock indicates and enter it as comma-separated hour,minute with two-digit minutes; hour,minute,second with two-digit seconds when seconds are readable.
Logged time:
11,14
